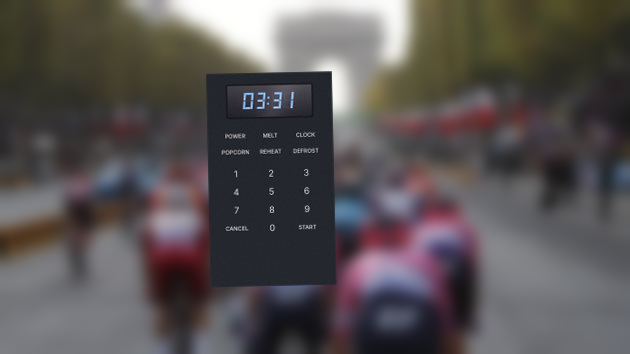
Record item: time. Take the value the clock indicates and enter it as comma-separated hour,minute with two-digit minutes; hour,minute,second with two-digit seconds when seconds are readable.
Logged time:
3,31
